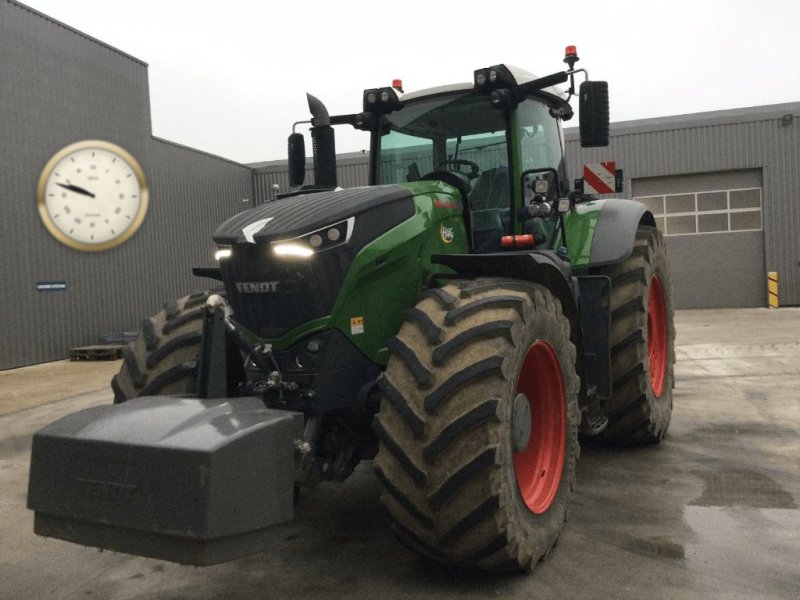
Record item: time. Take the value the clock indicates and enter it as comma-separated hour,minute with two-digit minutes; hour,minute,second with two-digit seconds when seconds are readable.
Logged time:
9,48
